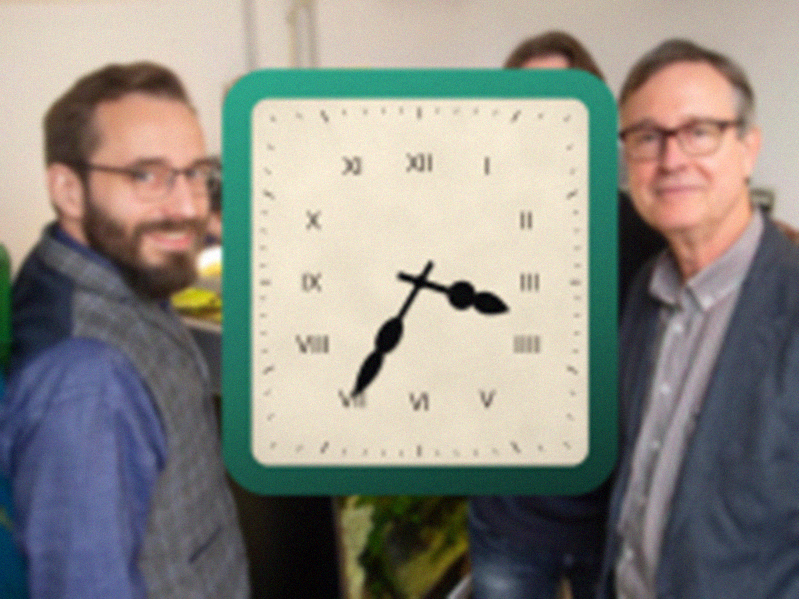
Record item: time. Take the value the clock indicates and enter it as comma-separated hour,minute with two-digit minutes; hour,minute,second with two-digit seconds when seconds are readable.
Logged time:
3,35
